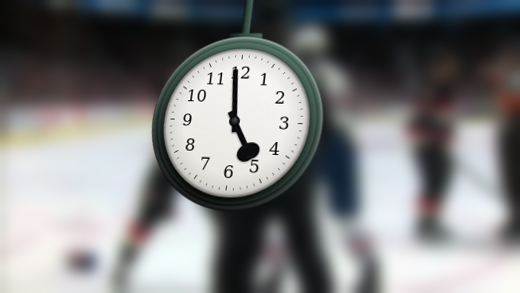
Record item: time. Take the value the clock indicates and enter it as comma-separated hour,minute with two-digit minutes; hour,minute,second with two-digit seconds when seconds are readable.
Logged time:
4,59
